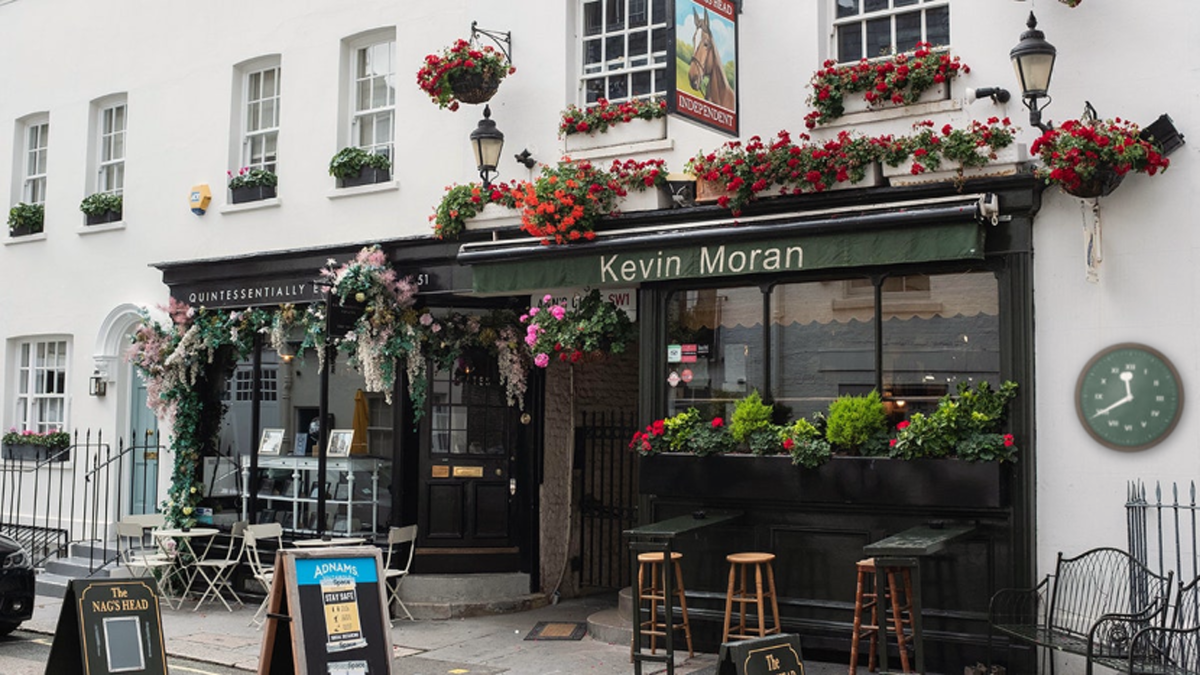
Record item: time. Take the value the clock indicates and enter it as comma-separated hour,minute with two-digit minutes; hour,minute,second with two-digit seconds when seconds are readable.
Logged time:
11,40
